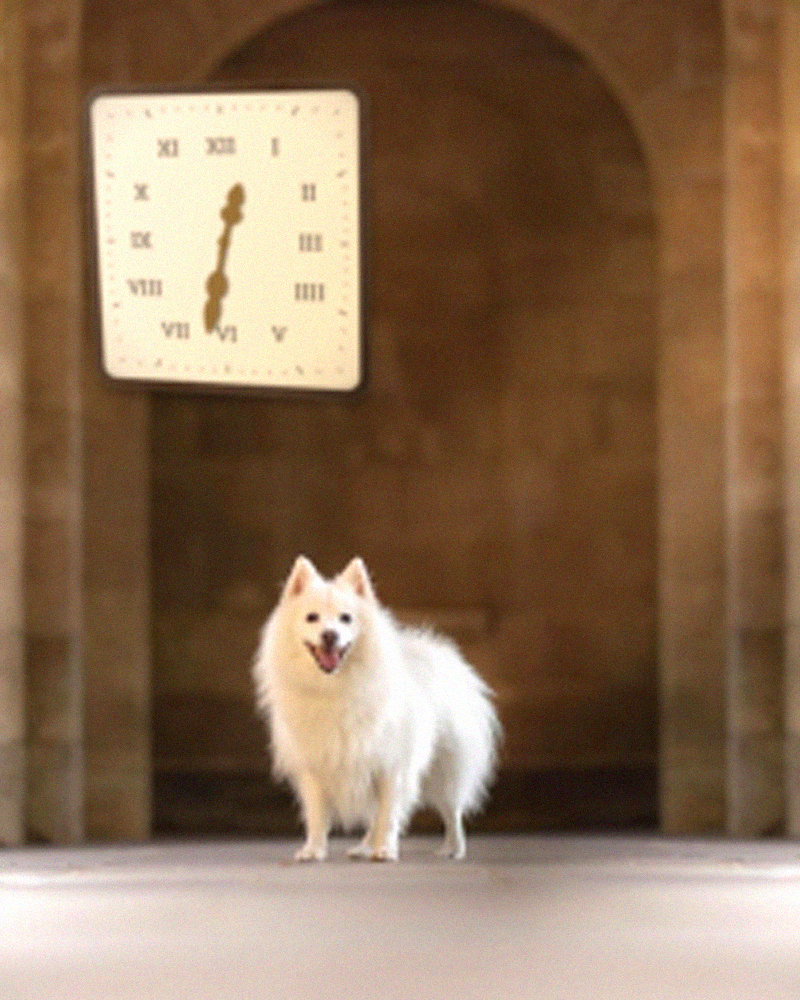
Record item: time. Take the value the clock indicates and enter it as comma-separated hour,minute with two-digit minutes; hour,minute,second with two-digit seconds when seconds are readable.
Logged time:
12,32
